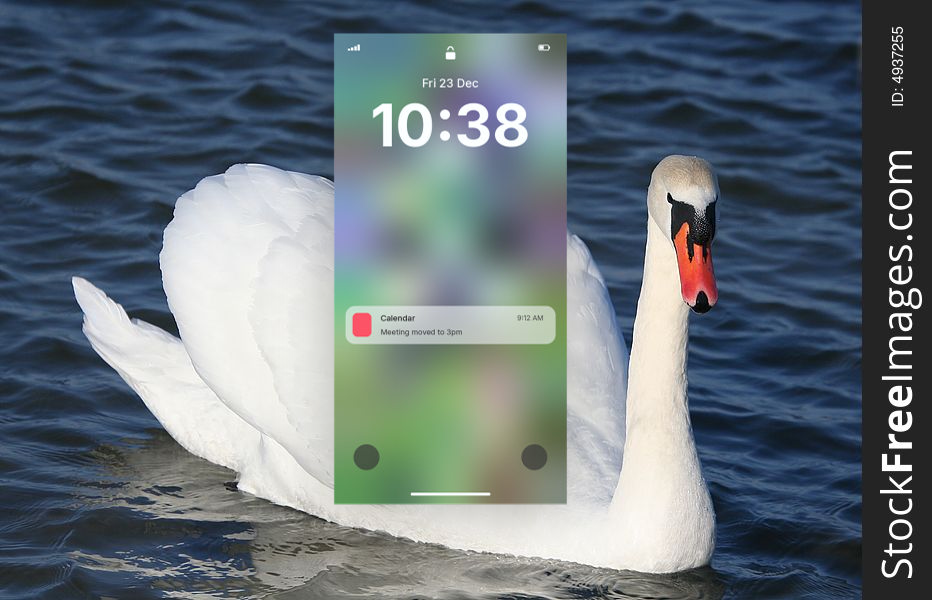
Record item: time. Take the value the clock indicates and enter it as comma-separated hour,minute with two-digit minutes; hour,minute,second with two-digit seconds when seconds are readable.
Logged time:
10,38
